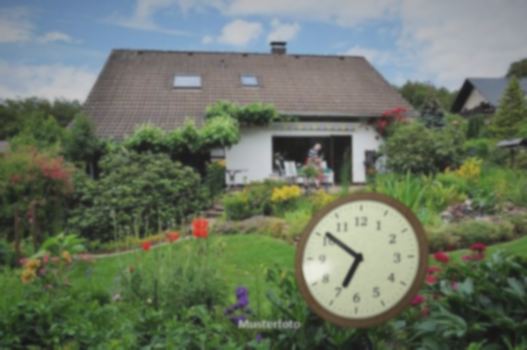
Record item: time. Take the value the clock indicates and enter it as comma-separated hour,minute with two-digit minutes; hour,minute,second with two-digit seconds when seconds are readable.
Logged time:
6,51
